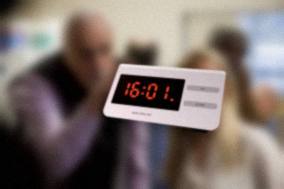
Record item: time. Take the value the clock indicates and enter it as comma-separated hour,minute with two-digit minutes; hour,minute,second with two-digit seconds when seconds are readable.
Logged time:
16,01
